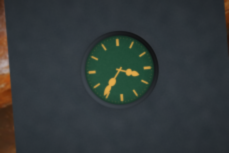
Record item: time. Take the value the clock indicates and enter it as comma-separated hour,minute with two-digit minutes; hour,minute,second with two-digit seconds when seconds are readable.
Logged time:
3,36
